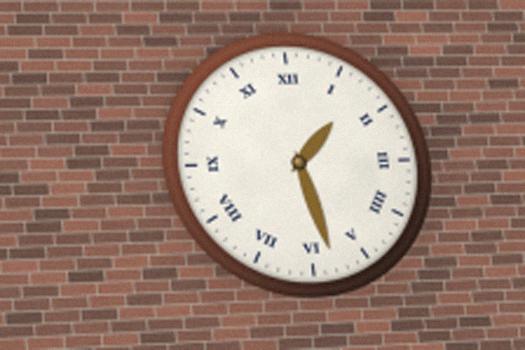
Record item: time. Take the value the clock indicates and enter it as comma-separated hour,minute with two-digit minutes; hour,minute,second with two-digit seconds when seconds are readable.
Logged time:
1,28
